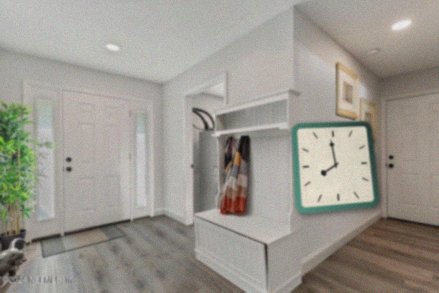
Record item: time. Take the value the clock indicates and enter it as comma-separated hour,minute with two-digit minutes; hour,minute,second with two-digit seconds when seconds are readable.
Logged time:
7,59
